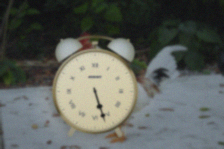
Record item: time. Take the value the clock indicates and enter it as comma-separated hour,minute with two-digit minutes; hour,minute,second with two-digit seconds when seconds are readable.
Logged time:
5,27
